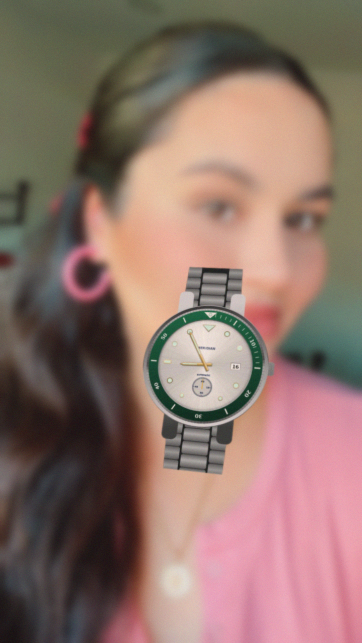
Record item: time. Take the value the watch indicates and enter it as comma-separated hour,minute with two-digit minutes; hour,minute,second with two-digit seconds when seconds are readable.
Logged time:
8,55
